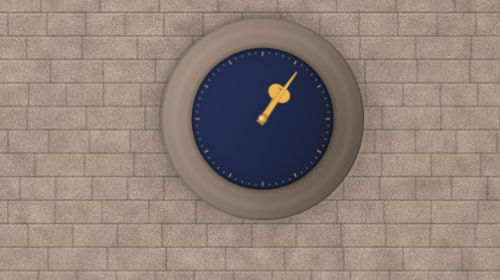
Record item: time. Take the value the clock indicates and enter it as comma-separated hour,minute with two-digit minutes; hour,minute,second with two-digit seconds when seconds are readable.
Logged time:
1,06
